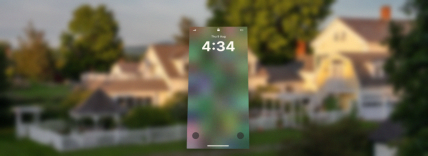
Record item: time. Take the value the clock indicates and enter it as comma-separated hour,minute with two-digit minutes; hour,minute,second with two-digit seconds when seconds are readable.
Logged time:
4,34
